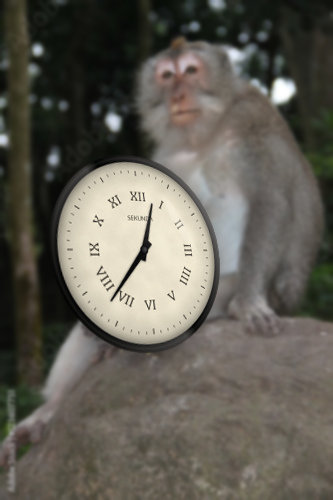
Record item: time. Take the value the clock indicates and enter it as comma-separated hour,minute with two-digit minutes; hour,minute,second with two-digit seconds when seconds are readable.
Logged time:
12,37
